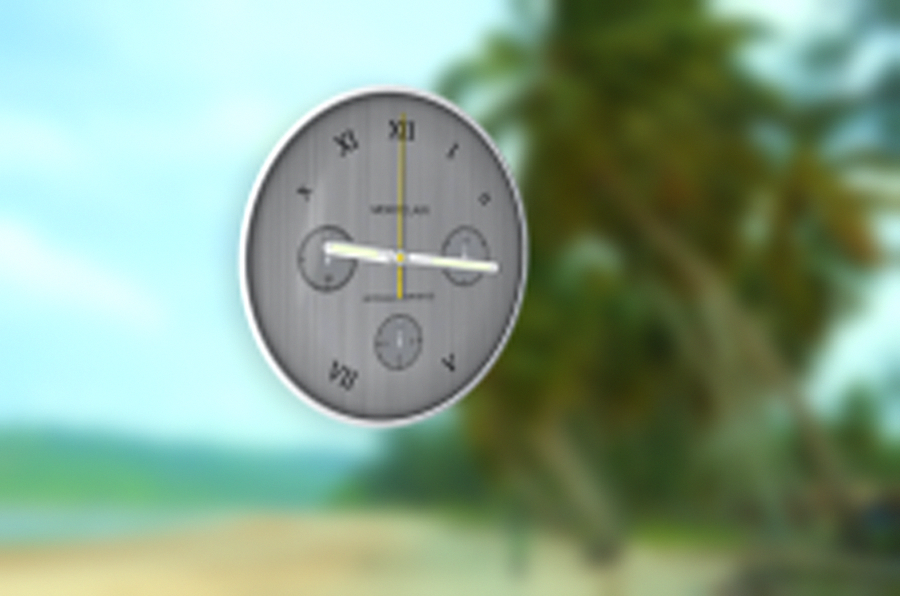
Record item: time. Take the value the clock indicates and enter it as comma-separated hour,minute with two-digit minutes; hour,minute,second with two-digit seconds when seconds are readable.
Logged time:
9,16
